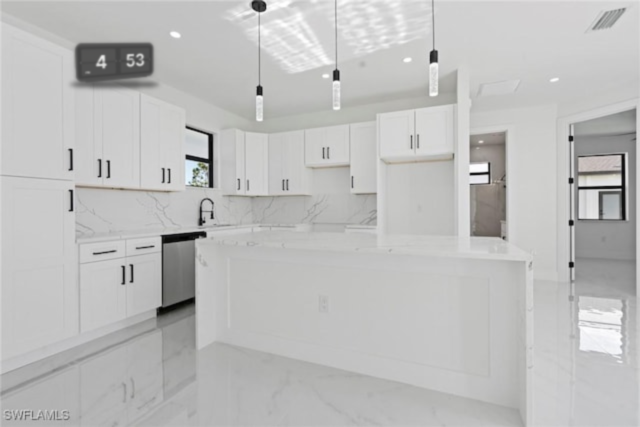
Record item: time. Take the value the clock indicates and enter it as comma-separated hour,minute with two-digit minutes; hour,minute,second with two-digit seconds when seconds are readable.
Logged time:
4,53
